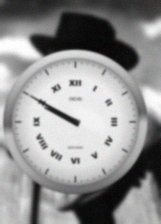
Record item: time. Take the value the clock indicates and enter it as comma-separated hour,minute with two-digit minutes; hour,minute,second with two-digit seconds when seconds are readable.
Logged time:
9,50
